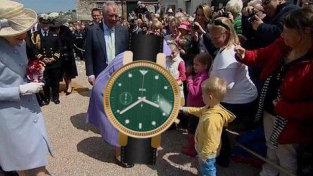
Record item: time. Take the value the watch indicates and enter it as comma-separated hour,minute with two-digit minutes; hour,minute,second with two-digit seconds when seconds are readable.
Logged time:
3,39
